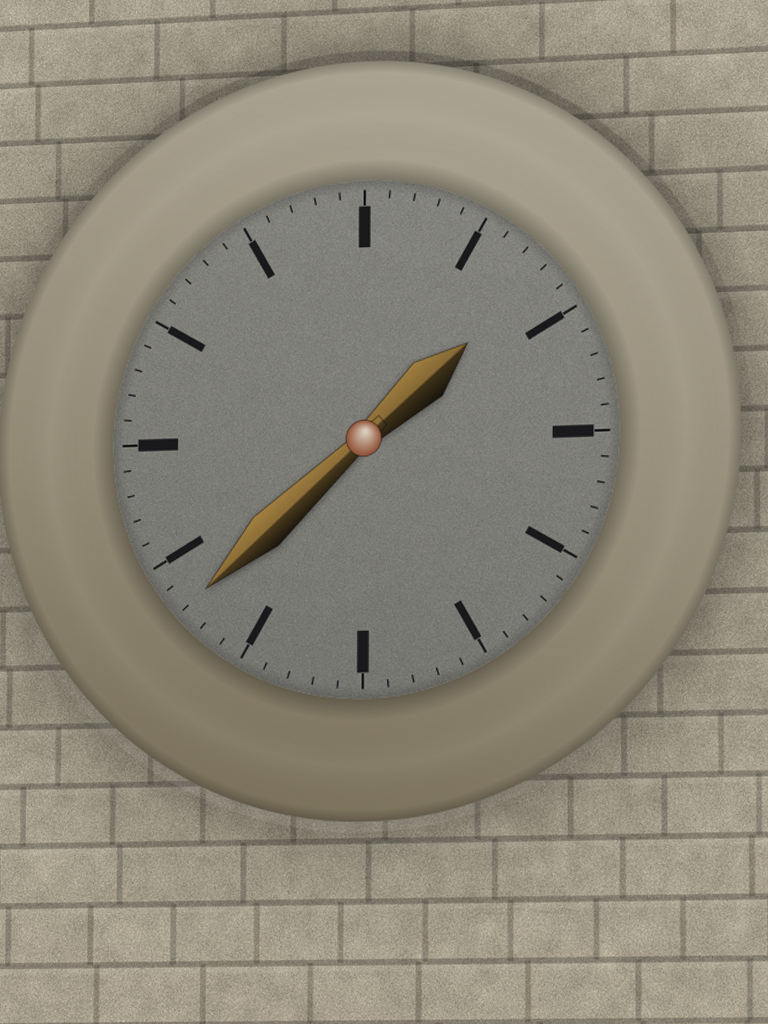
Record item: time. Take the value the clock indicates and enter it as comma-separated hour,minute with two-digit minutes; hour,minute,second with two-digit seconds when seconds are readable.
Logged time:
1,38
